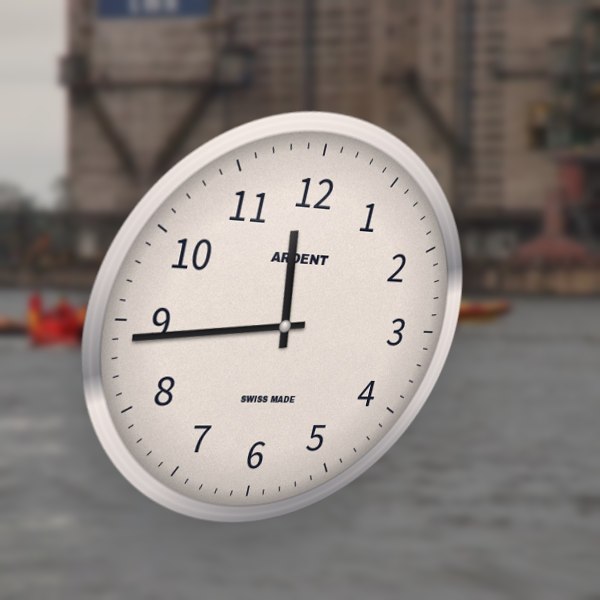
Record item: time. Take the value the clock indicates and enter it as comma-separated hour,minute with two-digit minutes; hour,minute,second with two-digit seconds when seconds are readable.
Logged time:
11,44
